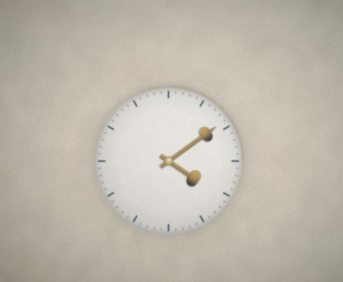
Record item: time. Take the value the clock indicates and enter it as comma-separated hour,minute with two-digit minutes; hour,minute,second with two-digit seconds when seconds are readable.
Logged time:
4,09
